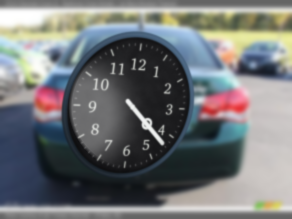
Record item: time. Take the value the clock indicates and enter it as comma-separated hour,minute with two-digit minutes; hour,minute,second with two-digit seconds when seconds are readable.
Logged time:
4,22
